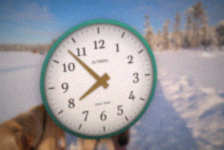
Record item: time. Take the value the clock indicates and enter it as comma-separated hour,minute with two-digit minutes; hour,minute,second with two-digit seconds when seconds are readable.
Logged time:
7,53
